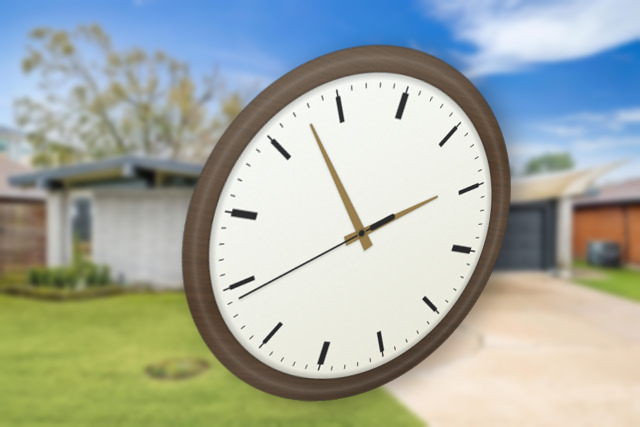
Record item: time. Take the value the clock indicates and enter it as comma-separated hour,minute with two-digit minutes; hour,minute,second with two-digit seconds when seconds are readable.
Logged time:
1,52,39
